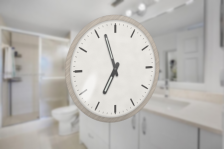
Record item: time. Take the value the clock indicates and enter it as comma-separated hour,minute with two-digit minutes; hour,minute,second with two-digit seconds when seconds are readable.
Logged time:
6,57
